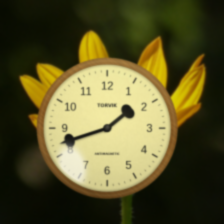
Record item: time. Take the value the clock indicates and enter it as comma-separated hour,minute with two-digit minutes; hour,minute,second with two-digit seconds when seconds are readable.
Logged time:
1,42
